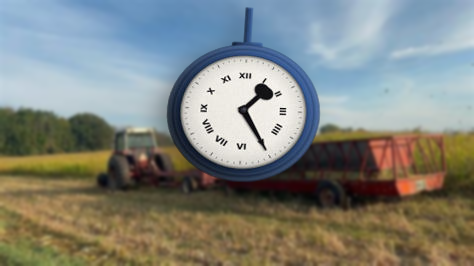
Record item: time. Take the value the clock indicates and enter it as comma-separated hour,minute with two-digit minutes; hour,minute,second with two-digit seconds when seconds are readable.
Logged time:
1,25
